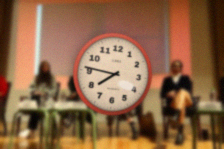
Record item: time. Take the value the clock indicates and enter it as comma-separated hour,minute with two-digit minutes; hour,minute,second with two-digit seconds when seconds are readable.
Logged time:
7,46
